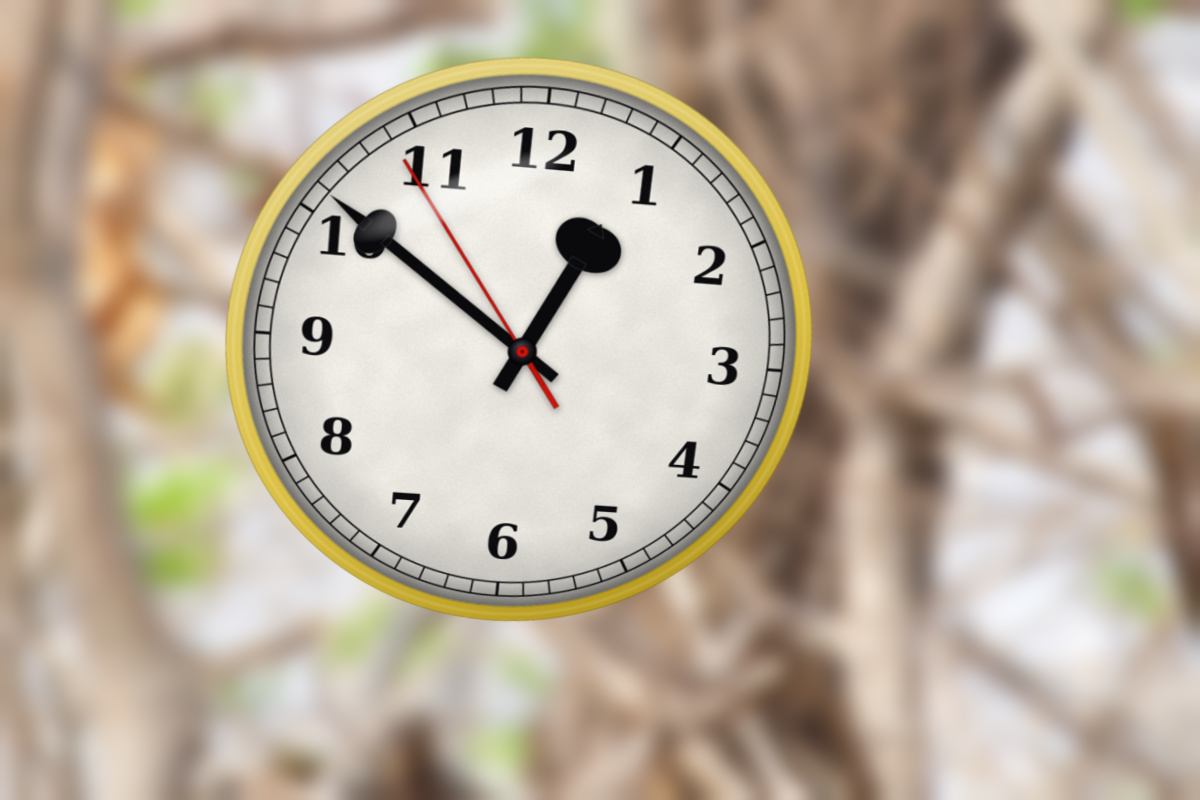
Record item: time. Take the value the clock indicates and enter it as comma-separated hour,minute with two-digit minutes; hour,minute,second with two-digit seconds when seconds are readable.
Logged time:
12,50,54
